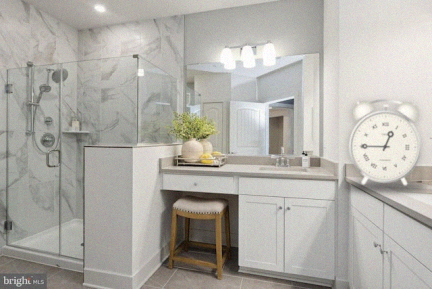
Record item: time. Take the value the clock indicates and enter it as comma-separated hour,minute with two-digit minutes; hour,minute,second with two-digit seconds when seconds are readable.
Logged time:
12,45
